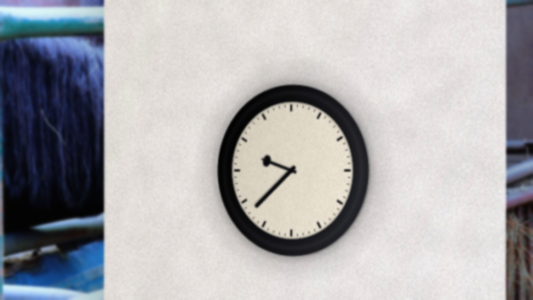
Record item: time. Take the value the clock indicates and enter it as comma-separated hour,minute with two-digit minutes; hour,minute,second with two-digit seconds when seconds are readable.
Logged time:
9,38
